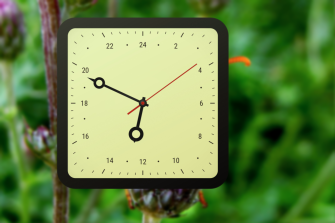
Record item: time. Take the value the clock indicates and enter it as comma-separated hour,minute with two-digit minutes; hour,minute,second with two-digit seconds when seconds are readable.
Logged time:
12,49,09
